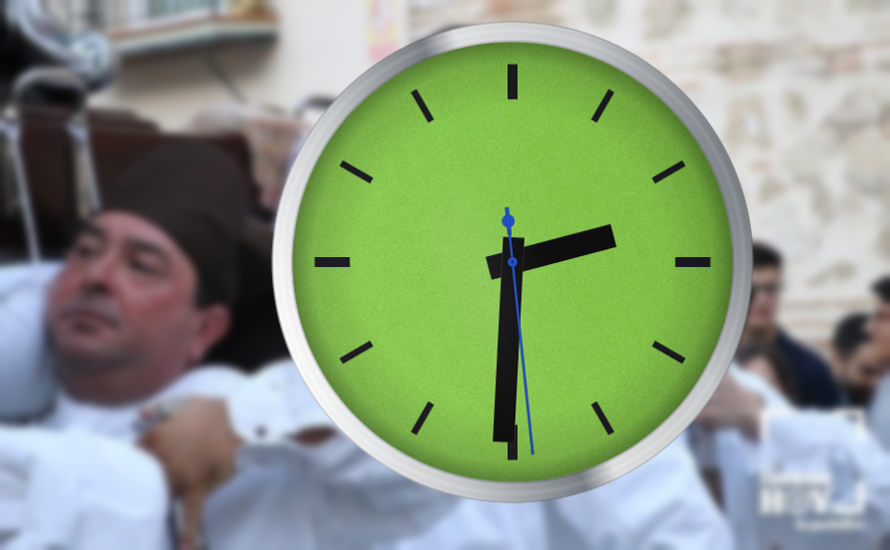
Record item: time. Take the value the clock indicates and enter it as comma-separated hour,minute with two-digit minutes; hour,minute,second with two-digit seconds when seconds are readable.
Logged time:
2,30,29
